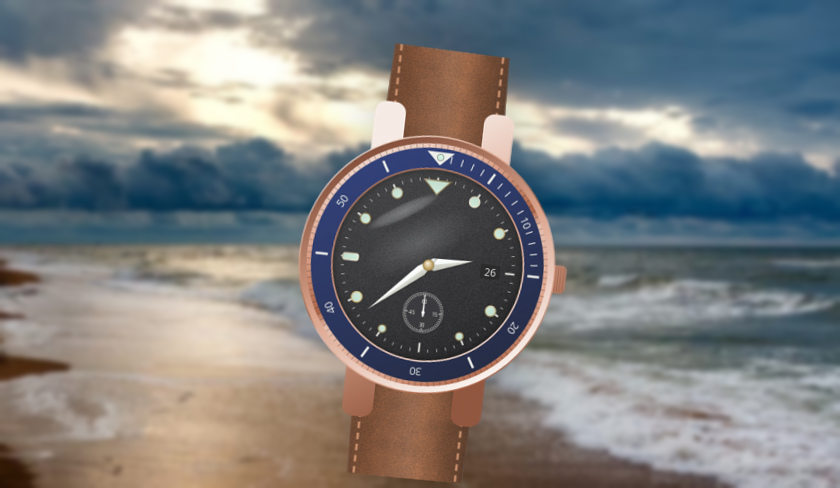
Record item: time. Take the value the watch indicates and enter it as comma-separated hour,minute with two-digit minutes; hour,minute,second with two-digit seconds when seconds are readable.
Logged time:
2,38
